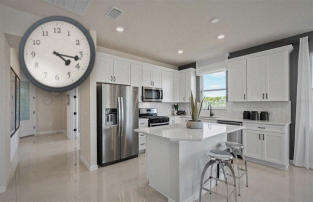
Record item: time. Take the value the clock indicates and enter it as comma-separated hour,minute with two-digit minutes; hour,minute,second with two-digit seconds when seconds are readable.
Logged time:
4,17
